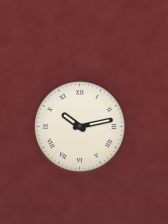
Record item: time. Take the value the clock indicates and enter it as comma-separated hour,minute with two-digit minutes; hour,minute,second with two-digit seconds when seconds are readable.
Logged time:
10,13
